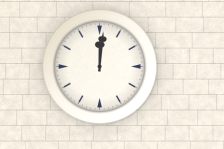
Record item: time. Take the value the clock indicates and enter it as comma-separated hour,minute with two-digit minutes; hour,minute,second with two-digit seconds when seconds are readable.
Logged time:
12,01
